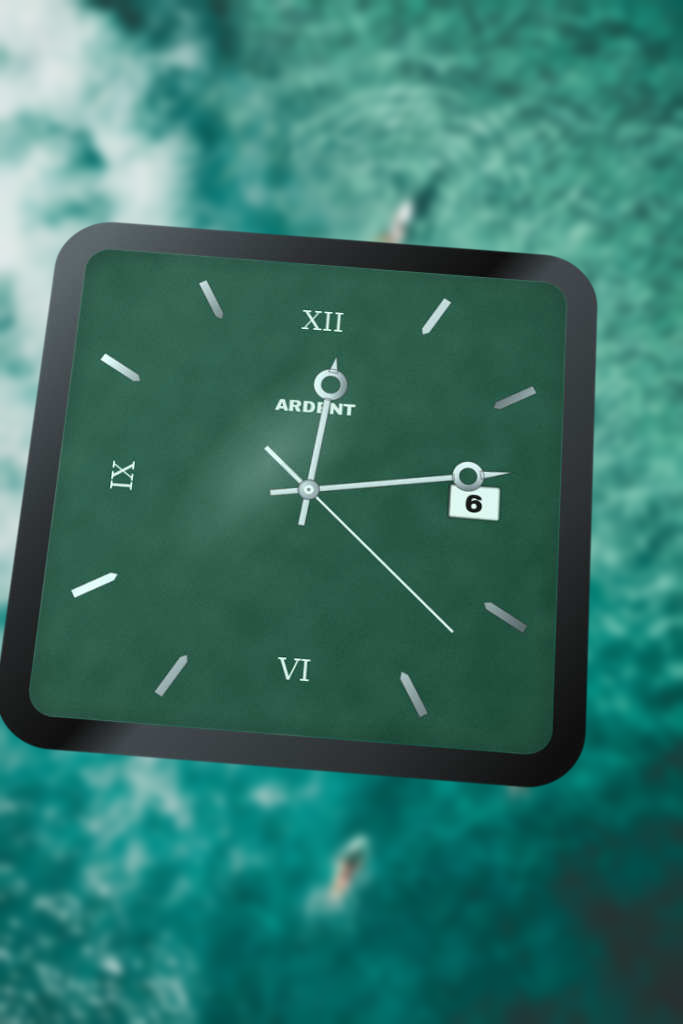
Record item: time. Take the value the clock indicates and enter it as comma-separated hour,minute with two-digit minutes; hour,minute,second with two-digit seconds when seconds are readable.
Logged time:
12,13,22
